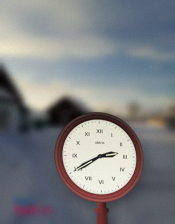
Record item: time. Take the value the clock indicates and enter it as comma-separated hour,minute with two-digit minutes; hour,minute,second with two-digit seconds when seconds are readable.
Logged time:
2,40
